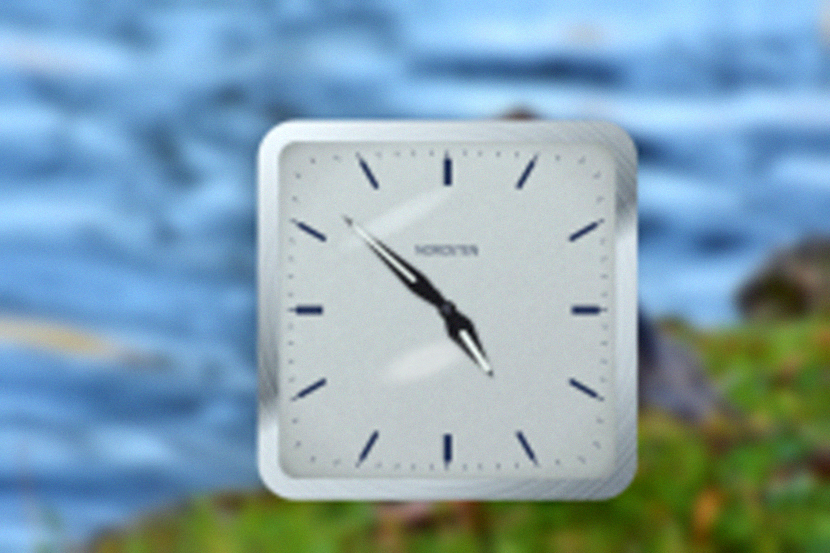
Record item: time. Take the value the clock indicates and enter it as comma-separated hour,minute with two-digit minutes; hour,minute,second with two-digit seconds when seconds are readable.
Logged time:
4,52
